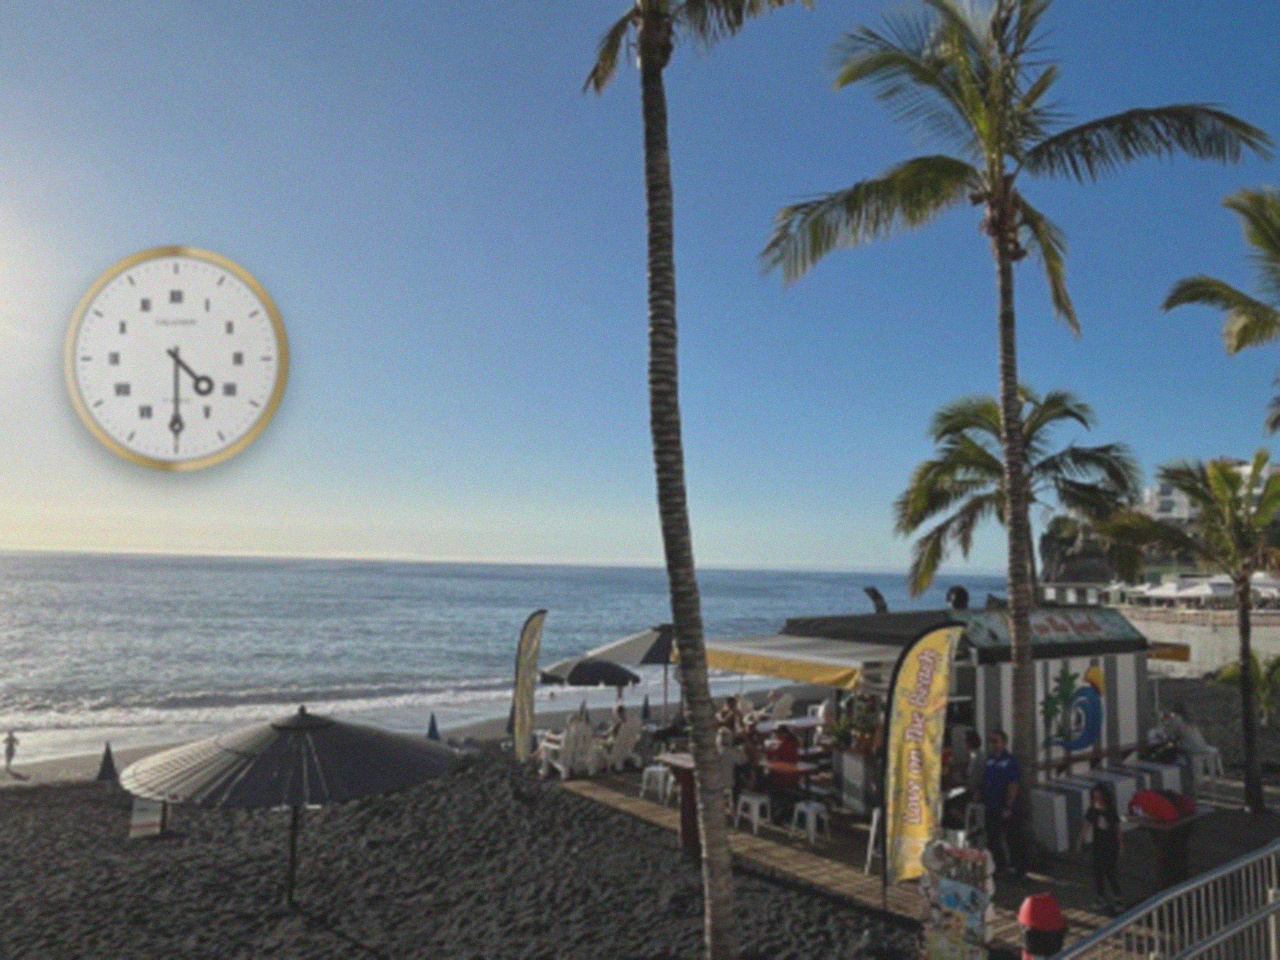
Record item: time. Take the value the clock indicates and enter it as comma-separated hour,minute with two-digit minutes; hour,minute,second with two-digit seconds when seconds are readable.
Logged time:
4,30
